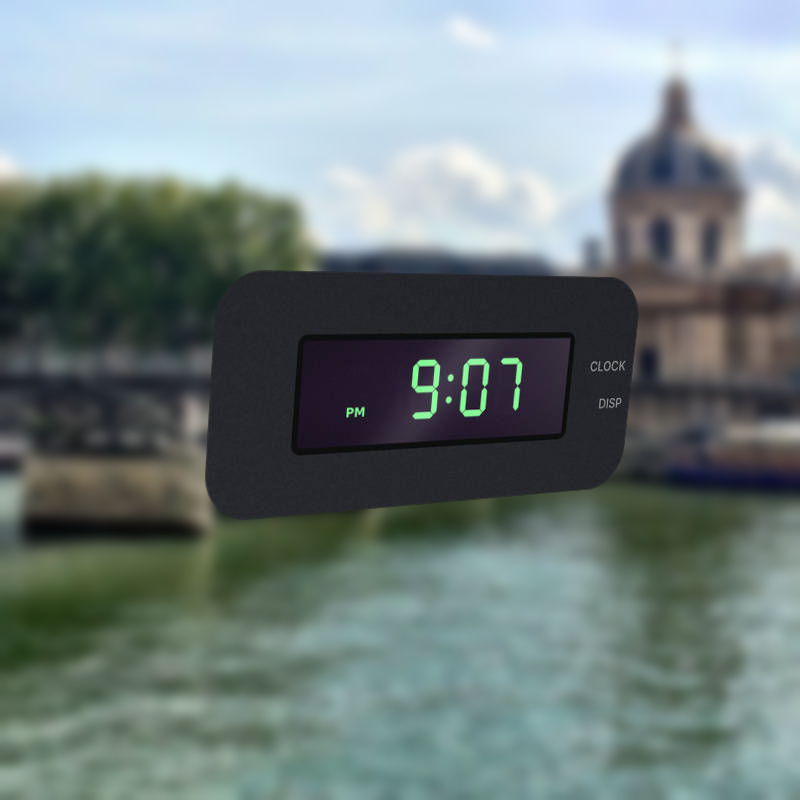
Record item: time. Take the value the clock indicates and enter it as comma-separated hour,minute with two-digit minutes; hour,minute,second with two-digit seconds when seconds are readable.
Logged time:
9,07
